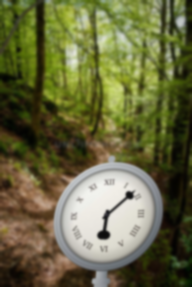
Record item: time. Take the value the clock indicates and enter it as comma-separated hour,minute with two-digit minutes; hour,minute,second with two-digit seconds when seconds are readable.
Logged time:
6,08
